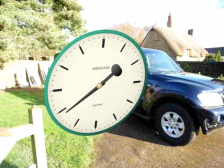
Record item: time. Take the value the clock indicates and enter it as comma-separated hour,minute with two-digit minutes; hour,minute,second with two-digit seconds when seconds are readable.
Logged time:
1,39
